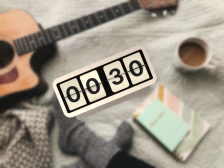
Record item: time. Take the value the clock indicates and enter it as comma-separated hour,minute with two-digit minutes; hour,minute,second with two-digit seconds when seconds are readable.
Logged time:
0,30
